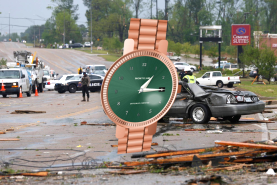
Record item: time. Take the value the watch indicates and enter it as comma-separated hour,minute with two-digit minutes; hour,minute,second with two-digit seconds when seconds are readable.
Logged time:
1,15
